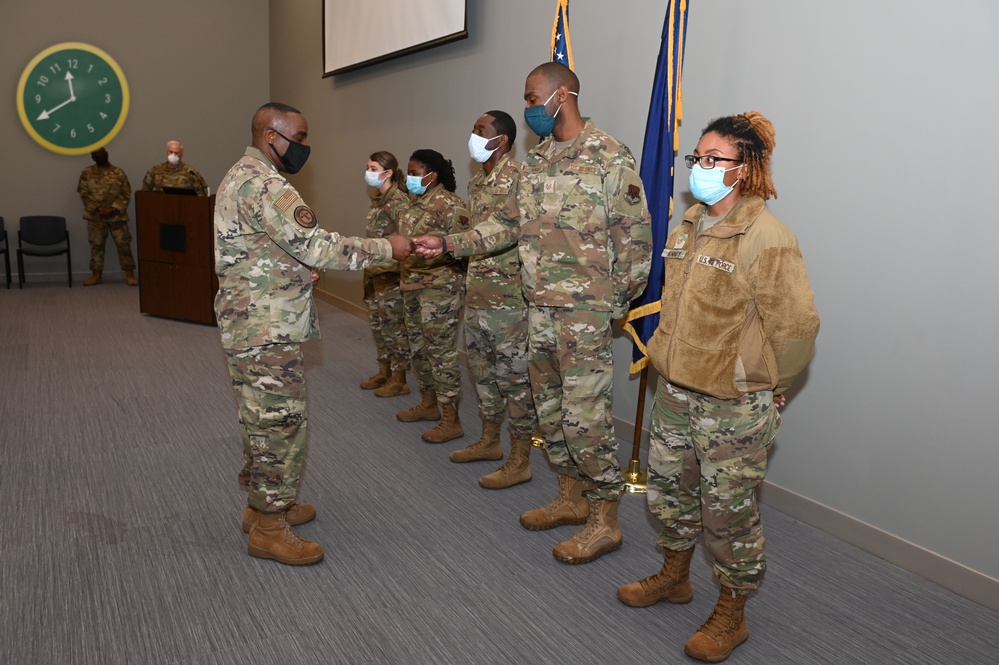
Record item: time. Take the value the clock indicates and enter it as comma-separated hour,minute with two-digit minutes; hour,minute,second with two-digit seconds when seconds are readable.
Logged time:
11,40
